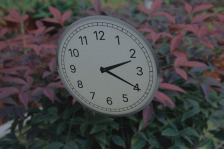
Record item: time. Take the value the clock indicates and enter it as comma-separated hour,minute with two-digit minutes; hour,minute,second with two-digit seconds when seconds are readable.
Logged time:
2,20
